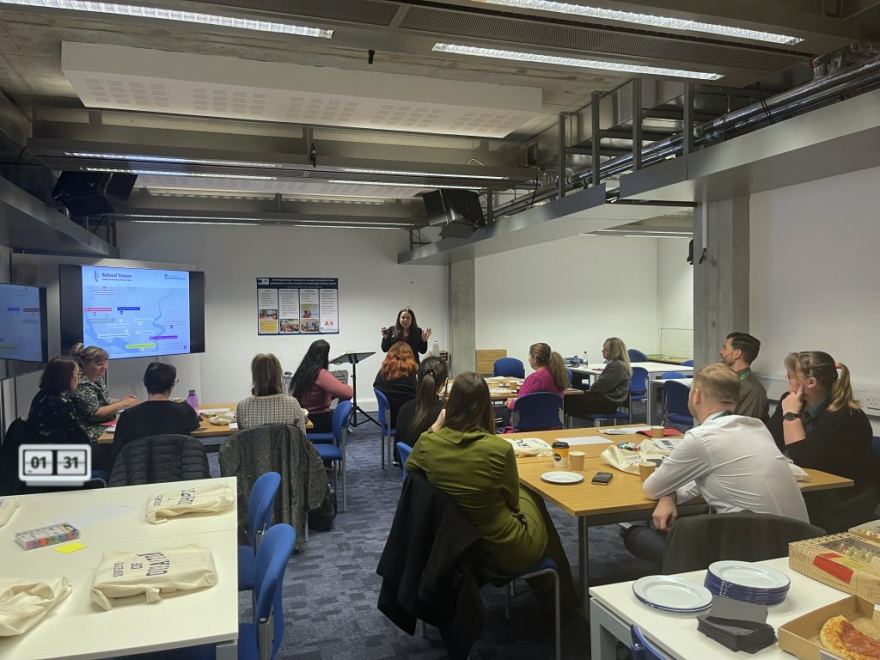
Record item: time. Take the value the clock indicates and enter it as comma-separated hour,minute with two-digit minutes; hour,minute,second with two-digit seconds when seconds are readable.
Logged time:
1,31
